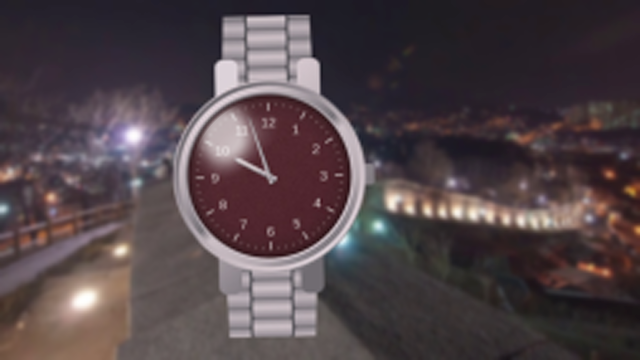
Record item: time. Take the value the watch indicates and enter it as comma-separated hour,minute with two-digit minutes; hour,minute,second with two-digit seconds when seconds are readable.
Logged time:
9,57
